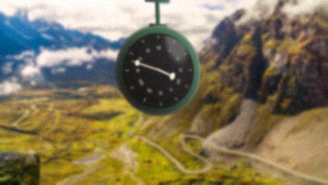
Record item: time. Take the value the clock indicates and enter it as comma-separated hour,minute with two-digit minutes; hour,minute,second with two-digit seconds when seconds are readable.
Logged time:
3,48
